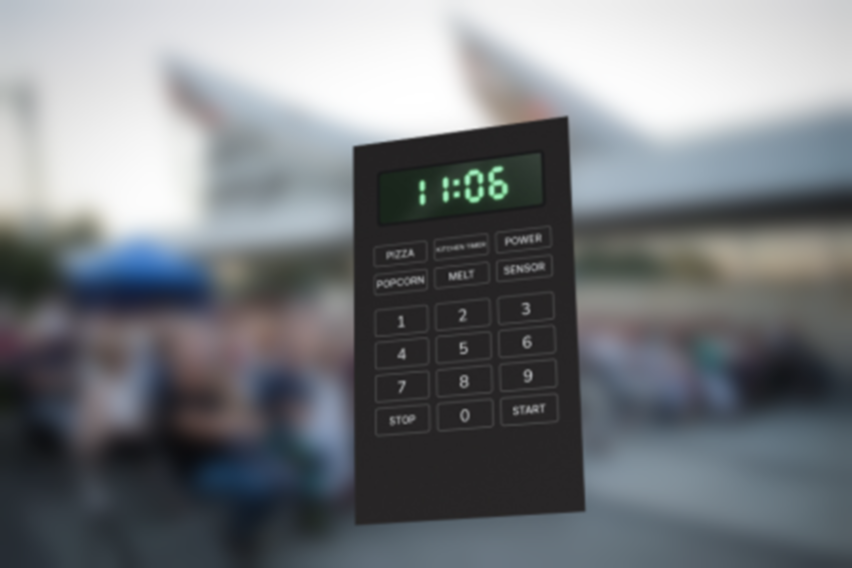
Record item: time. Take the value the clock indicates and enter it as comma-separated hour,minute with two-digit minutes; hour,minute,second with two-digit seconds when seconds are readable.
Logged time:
11,06
